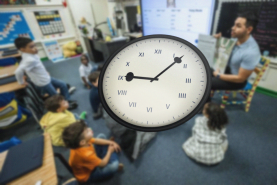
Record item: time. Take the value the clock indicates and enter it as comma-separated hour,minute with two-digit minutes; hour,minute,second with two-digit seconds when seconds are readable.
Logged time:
9,07
